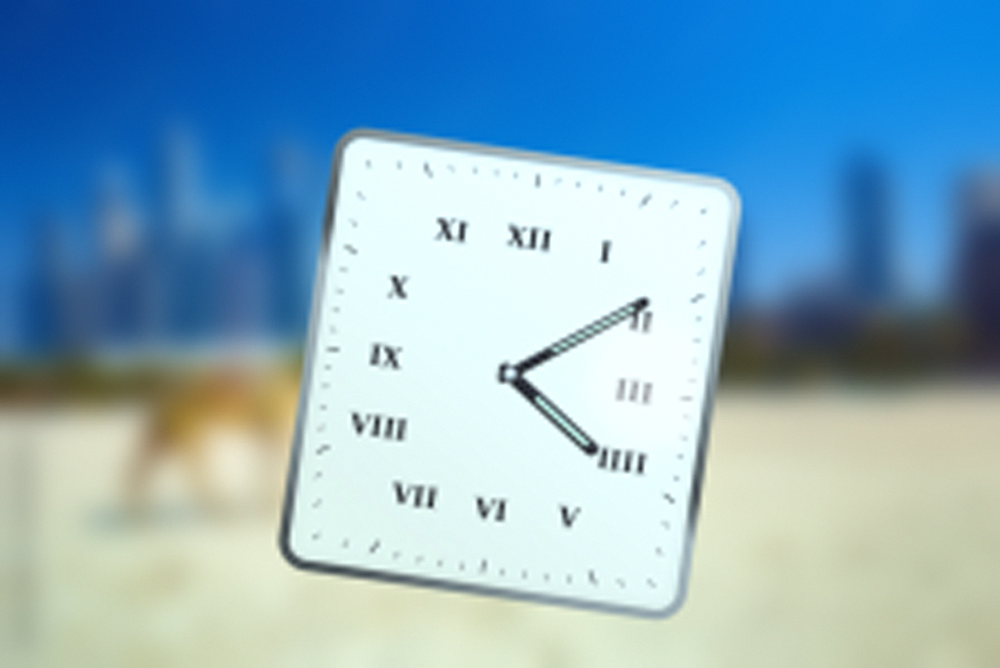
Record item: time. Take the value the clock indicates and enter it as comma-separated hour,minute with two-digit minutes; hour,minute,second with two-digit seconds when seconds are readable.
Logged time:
4,09
